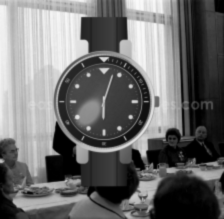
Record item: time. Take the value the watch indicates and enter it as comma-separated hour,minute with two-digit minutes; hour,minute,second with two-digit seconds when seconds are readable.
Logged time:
6,03
